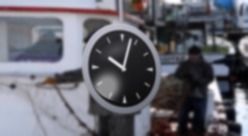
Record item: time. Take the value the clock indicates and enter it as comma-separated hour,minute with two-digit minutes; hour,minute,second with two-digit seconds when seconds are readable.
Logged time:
10,03
